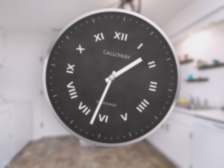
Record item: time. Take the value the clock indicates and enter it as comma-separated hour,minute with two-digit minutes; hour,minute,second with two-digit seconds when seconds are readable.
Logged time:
1,32
